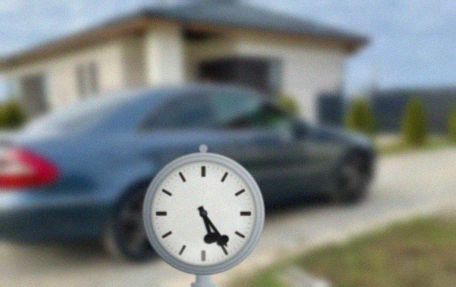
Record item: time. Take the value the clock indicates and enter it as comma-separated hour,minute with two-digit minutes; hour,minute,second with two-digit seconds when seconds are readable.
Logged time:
5,24
